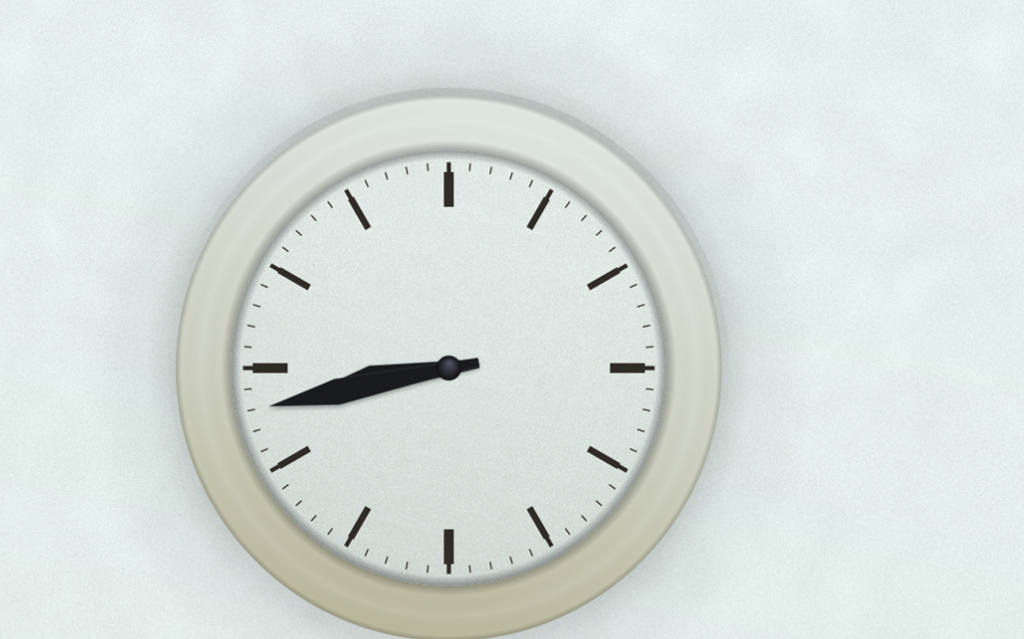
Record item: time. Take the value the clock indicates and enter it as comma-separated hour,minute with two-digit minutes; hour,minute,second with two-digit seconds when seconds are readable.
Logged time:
8,43
